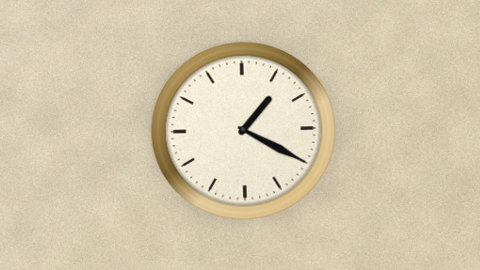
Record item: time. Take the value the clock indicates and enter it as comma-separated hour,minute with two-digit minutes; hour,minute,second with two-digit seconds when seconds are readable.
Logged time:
1,20
